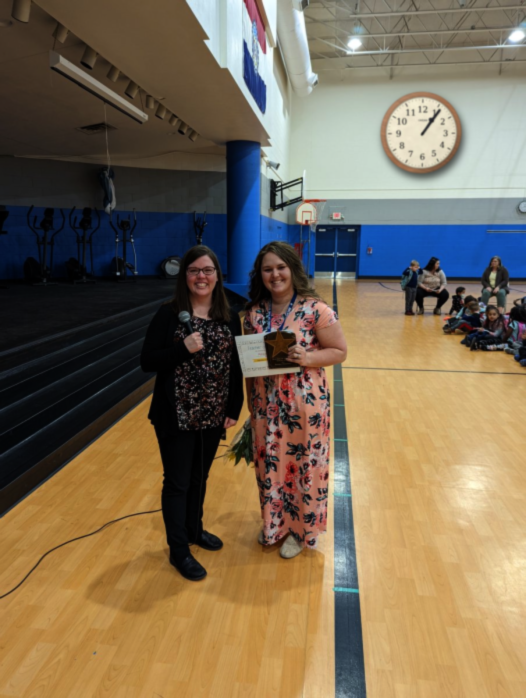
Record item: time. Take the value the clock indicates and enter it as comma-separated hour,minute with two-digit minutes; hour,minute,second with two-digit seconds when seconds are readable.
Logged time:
1,06
